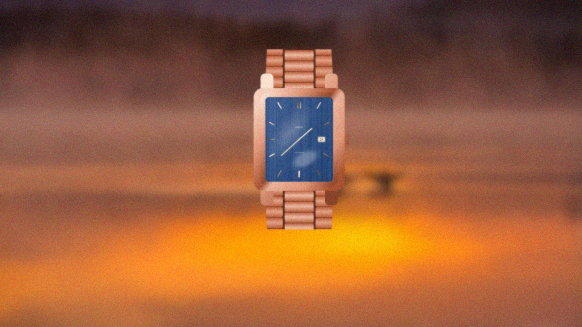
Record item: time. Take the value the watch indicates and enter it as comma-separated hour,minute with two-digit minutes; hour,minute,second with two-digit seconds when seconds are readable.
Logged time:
1,38
